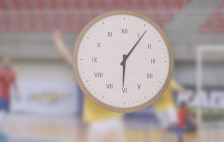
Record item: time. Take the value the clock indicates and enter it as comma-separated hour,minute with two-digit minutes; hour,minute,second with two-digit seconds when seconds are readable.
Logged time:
6,06
